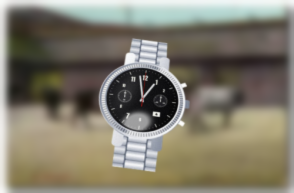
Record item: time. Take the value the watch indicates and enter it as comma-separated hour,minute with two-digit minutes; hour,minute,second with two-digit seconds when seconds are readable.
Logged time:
12,58
